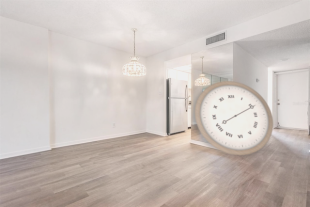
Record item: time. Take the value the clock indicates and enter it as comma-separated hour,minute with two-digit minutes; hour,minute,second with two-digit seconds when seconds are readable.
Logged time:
8,11
